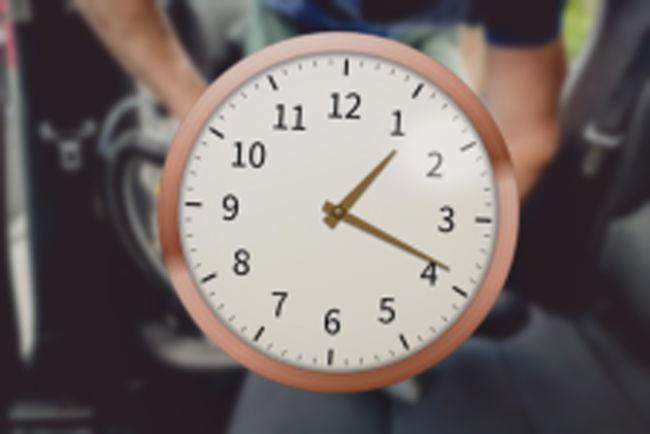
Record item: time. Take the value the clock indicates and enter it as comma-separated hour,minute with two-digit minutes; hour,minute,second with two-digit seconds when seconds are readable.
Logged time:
1,19
